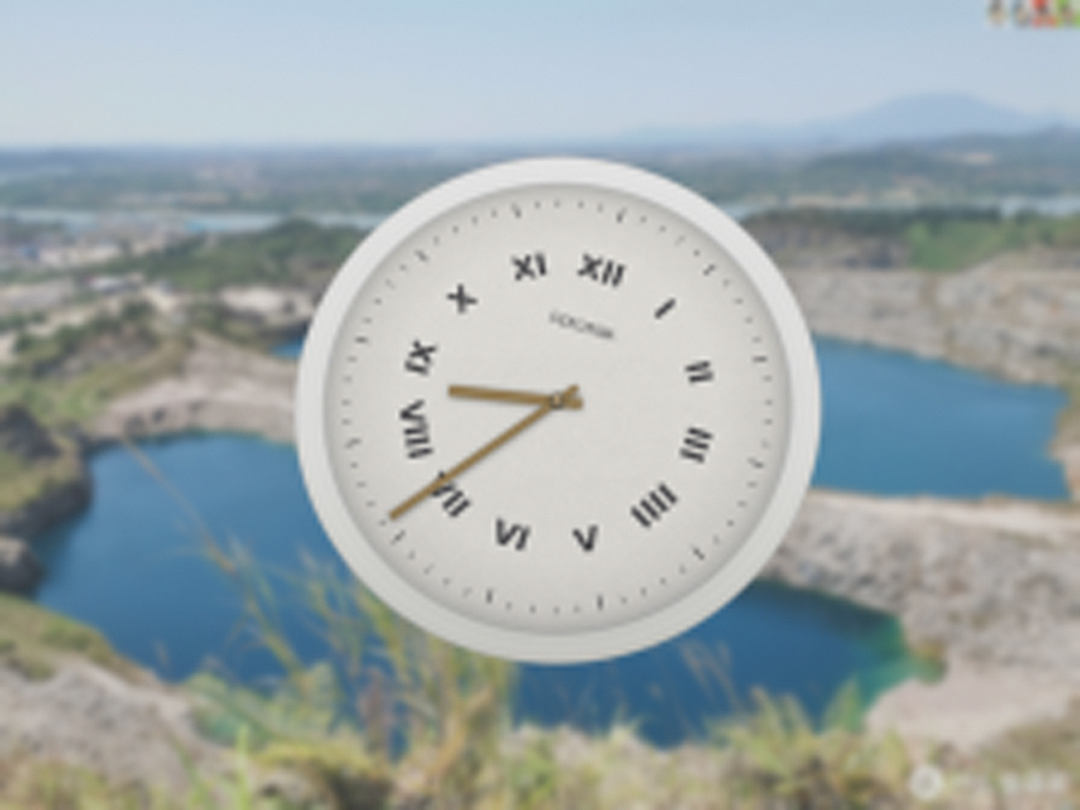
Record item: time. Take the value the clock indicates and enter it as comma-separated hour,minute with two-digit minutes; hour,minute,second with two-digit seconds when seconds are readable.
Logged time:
8,36
